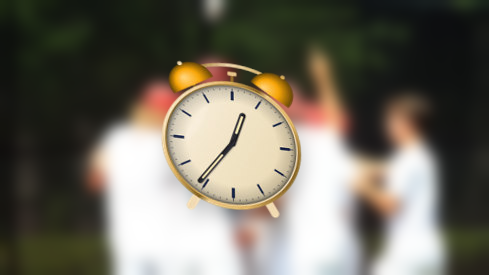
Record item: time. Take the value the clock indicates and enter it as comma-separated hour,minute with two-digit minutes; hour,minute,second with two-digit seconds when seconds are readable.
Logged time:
12,36
